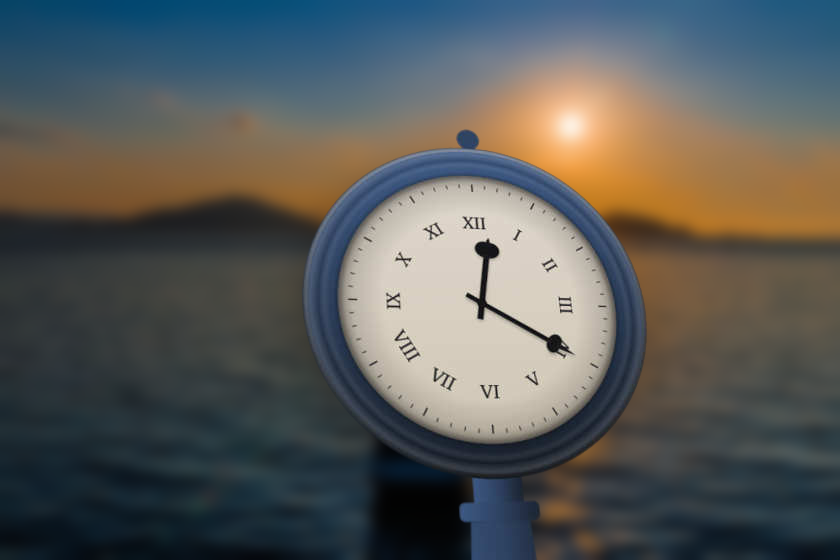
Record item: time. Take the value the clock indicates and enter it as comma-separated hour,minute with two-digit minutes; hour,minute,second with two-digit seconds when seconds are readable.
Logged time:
12,20
